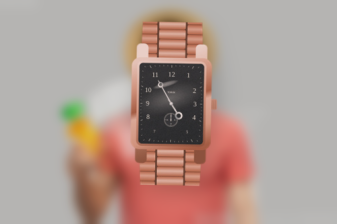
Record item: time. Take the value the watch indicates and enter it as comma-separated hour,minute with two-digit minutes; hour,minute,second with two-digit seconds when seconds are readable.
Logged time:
4,55
